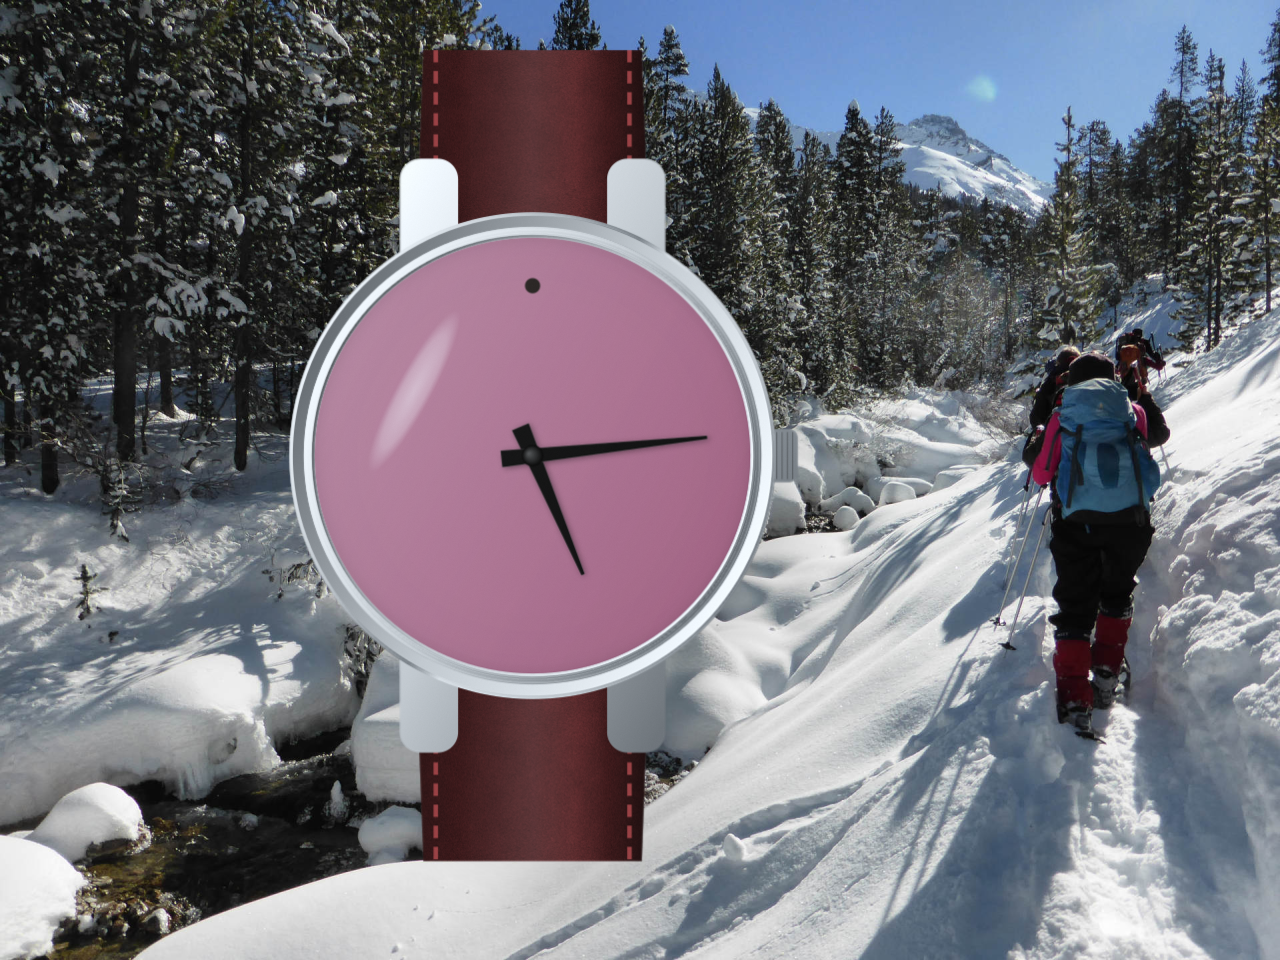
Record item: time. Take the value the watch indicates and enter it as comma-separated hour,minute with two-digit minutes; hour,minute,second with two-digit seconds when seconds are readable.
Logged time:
5,14
